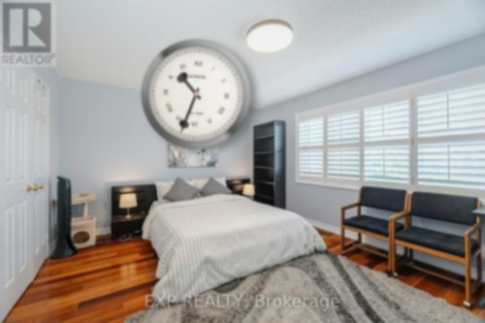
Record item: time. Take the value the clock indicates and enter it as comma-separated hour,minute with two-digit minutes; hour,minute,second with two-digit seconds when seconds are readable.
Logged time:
10,33
